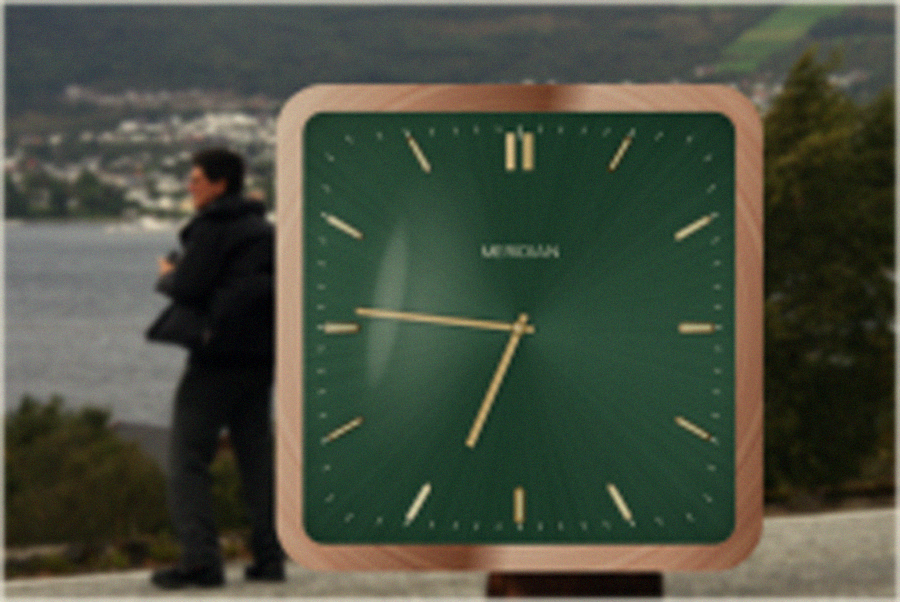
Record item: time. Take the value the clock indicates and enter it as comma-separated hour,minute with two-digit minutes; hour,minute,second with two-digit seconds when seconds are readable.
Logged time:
6,46
